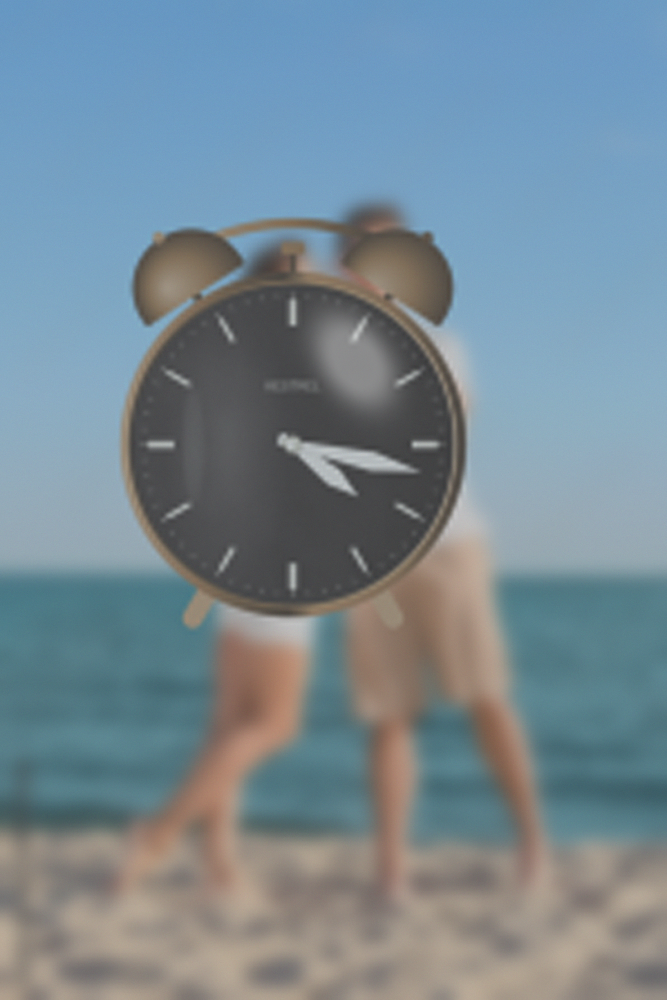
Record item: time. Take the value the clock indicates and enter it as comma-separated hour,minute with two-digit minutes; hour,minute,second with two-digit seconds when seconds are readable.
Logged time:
4,17
